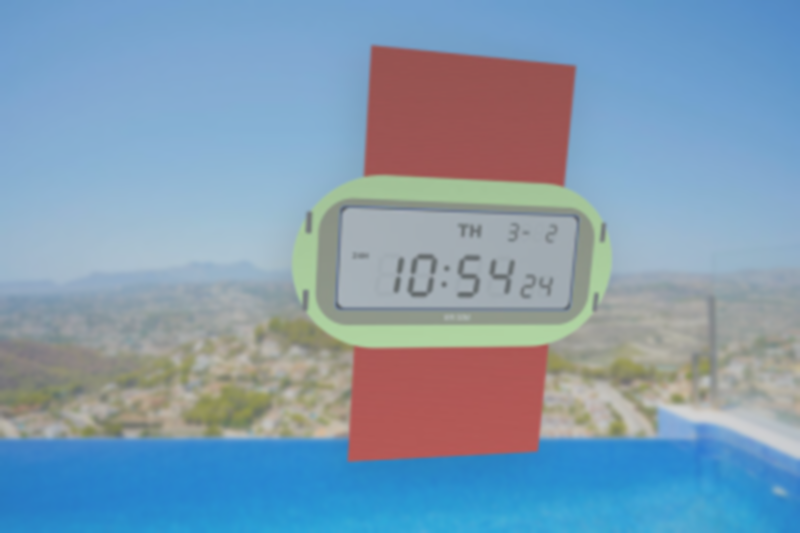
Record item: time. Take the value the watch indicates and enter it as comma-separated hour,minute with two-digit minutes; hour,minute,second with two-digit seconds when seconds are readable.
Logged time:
10,54,24
